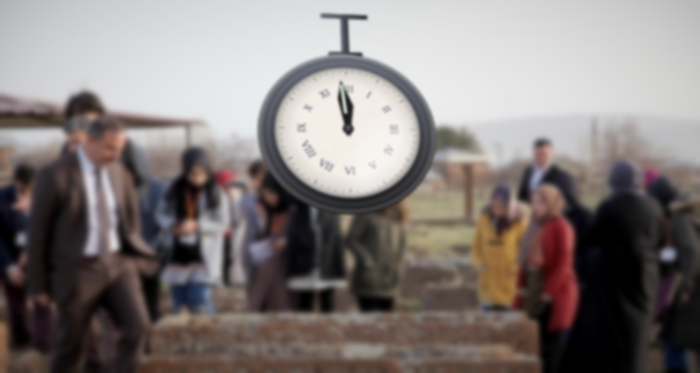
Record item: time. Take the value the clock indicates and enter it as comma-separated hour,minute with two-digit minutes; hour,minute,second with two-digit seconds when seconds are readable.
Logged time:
11,59
